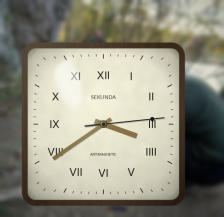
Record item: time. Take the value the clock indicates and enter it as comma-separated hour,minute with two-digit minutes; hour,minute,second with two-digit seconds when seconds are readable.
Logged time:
3,39,14
